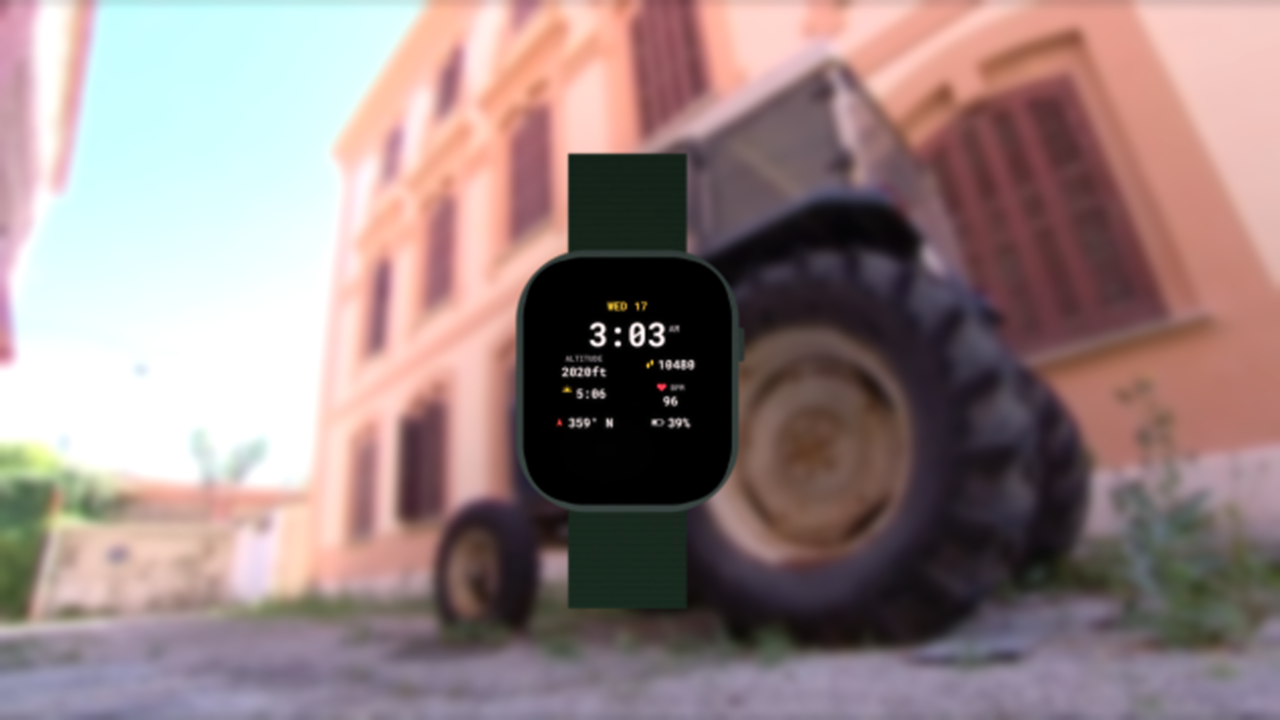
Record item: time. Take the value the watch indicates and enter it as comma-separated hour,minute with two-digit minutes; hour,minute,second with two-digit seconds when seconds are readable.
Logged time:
3,03
